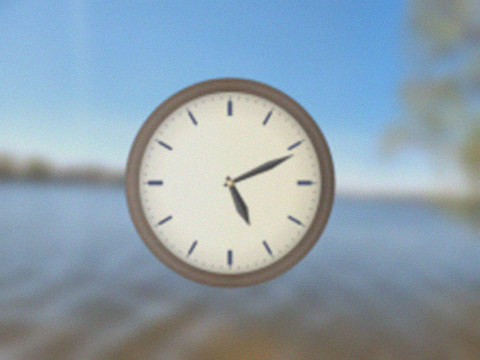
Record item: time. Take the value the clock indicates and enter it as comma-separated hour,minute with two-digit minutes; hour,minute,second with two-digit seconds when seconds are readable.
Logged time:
5,11
